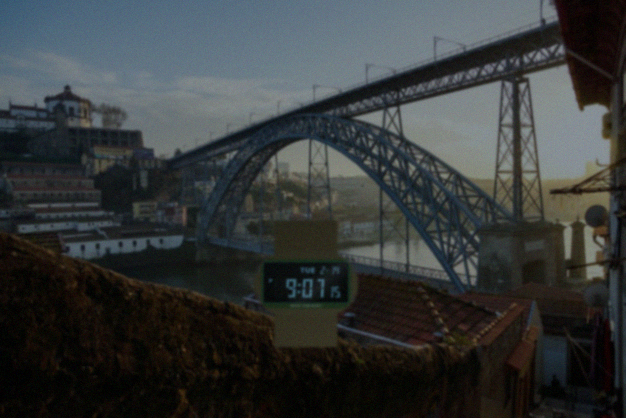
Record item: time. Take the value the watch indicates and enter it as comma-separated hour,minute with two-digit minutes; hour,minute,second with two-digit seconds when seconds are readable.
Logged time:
9,07
